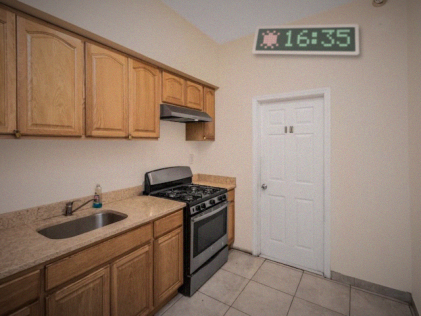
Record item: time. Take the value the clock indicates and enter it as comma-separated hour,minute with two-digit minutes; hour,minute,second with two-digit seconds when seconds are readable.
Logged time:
16,35
